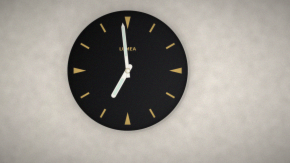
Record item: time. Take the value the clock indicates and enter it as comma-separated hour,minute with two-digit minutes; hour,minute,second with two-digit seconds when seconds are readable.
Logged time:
6,59
